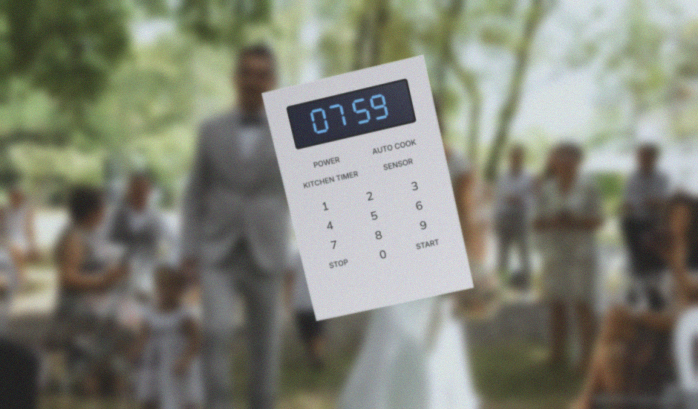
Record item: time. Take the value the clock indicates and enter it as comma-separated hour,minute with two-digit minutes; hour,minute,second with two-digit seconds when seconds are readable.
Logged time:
7,59
